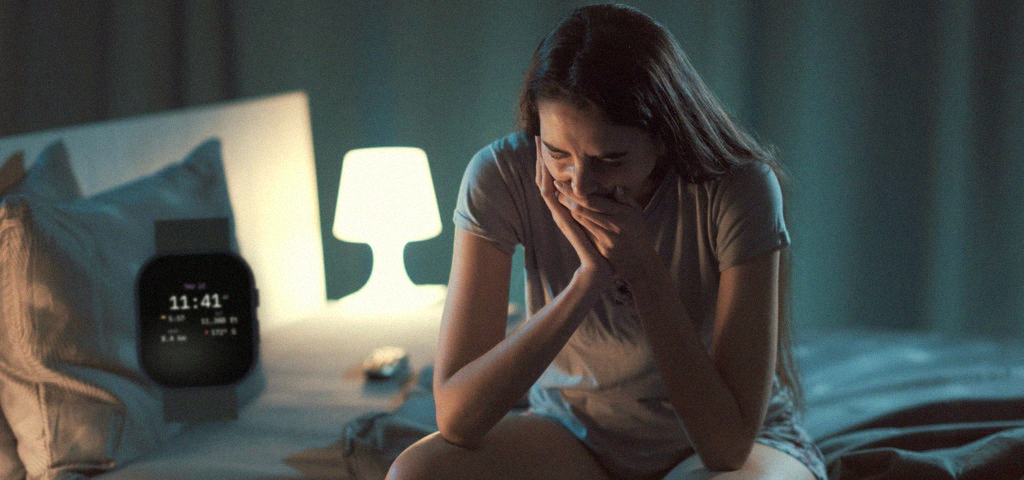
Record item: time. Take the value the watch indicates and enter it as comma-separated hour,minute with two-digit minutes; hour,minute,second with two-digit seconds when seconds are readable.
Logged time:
11,41
